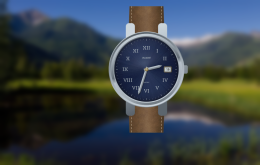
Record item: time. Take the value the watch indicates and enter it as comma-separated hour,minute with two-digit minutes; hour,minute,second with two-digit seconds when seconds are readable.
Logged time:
2,33
